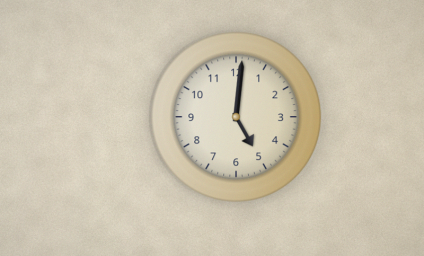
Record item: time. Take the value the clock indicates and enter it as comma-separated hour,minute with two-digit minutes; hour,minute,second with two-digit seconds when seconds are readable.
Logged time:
5,01
